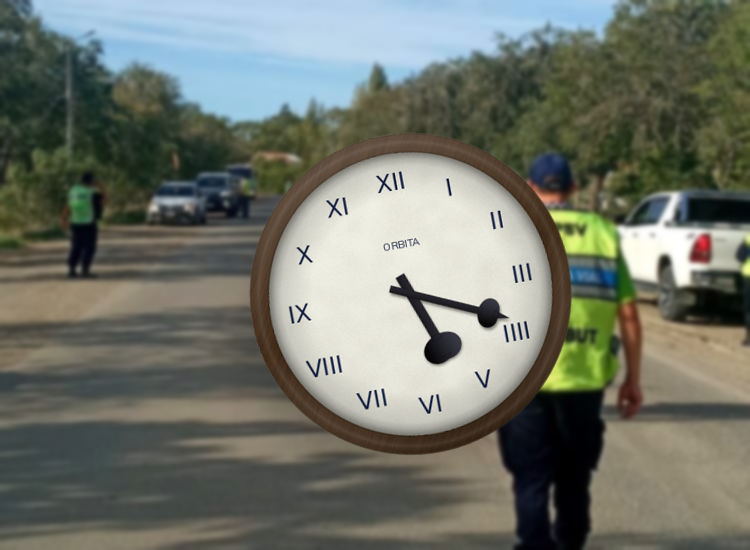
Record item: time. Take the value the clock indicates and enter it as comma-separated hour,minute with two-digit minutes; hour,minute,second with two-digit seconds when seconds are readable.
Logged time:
5,19
